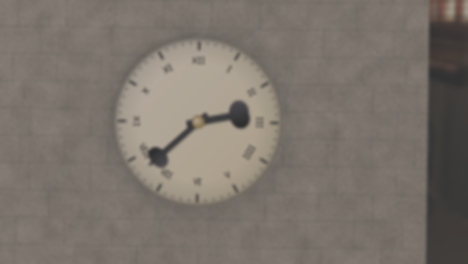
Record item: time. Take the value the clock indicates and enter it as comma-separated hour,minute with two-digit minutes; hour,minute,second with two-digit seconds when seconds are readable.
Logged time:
2,38
